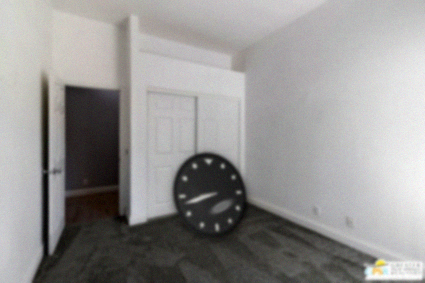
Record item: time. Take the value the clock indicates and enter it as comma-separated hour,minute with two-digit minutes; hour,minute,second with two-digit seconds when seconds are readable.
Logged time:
8,43
